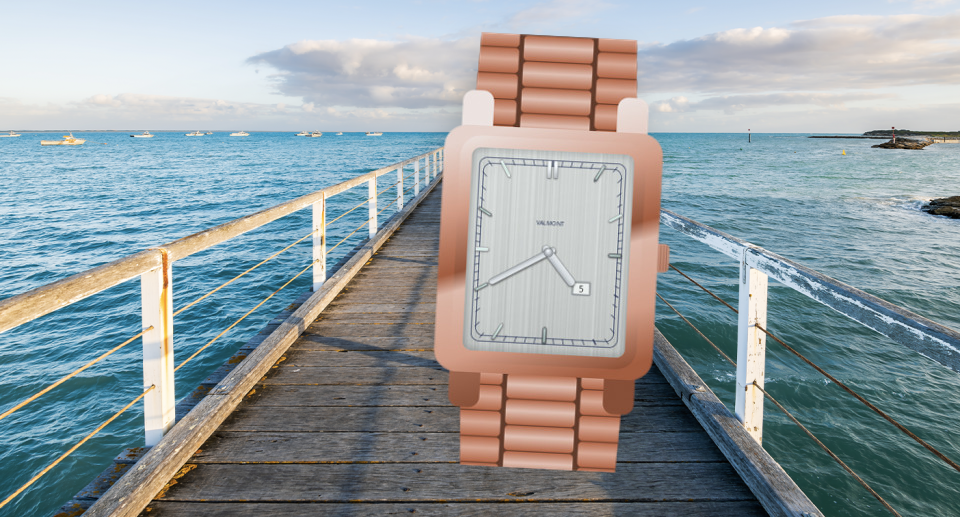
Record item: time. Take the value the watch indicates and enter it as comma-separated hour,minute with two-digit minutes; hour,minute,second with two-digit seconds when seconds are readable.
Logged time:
4,40
